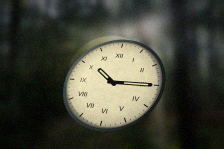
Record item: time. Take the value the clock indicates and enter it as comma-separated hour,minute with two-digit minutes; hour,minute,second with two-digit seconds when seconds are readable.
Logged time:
10,15
